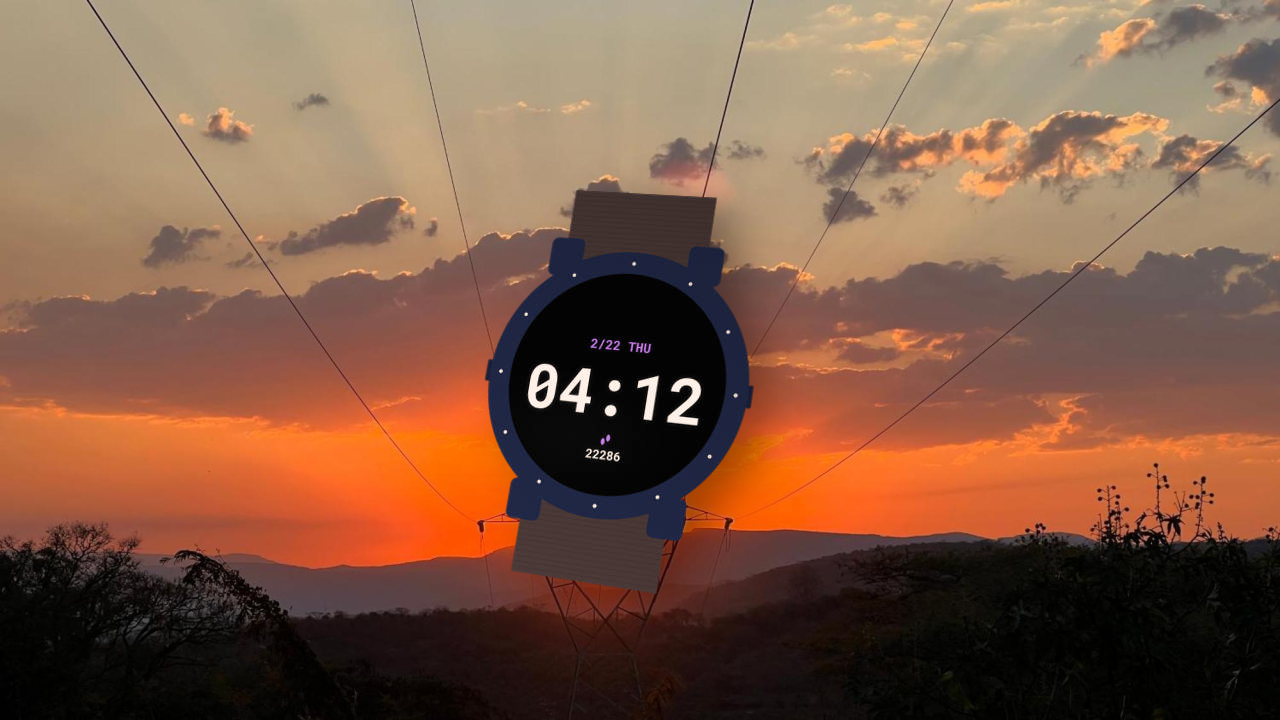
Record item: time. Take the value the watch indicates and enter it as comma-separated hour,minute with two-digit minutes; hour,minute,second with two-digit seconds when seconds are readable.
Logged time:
4,12
